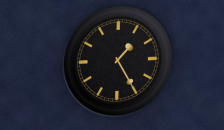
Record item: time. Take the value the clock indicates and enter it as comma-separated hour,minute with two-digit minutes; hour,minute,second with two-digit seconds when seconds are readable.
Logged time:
1,25
